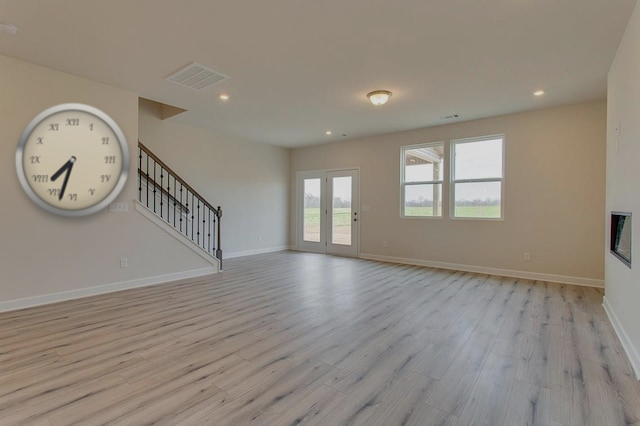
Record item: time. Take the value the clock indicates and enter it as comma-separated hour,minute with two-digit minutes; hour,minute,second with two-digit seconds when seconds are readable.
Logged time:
7,33
